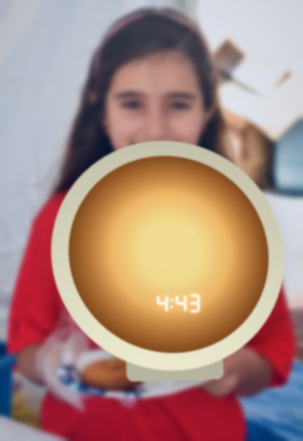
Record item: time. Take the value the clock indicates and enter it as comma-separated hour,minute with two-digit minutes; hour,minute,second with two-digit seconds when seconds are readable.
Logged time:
4,43
